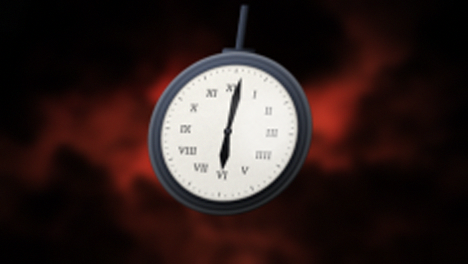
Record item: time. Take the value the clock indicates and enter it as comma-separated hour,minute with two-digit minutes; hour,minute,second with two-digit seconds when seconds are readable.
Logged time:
6,01
